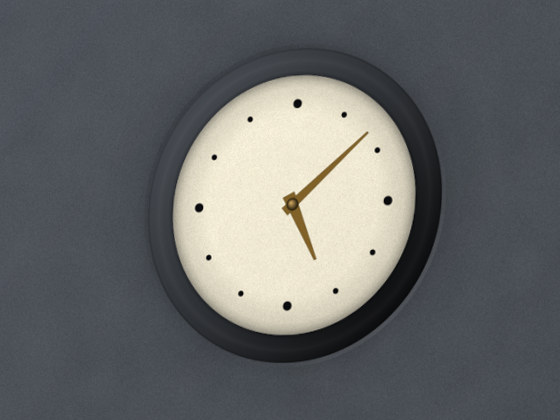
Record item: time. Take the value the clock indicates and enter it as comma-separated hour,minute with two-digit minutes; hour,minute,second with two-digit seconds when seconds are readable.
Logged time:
5,08
